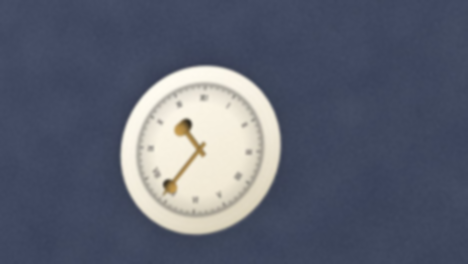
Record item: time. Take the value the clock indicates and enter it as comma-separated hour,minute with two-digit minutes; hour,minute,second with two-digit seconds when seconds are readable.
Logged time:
10,36
